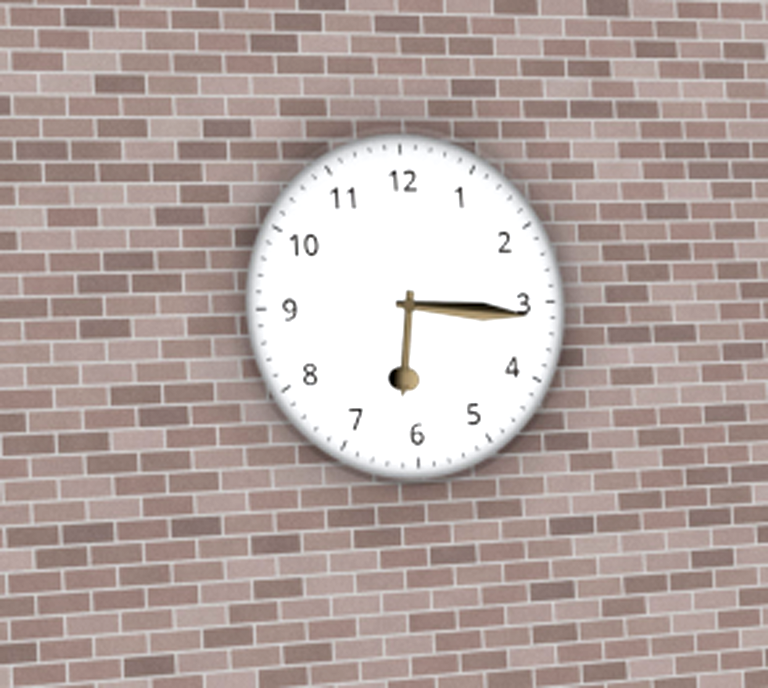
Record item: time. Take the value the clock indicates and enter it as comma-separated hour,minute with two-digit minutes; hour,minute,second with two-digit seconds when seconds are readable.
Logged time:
6,16
